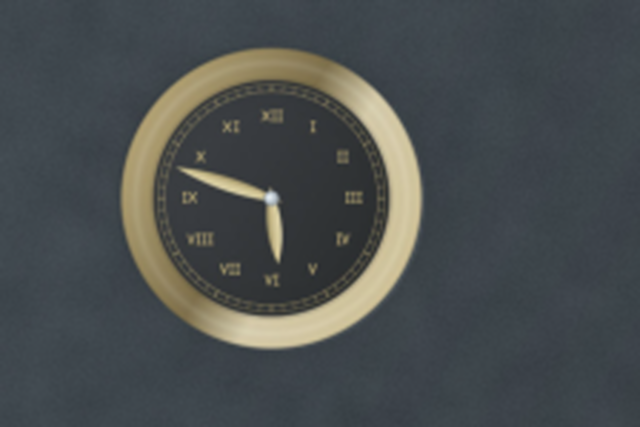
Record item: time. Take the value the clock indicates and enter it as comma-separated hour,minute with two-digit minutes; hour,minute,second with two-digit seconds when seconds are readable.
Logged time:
5,48
